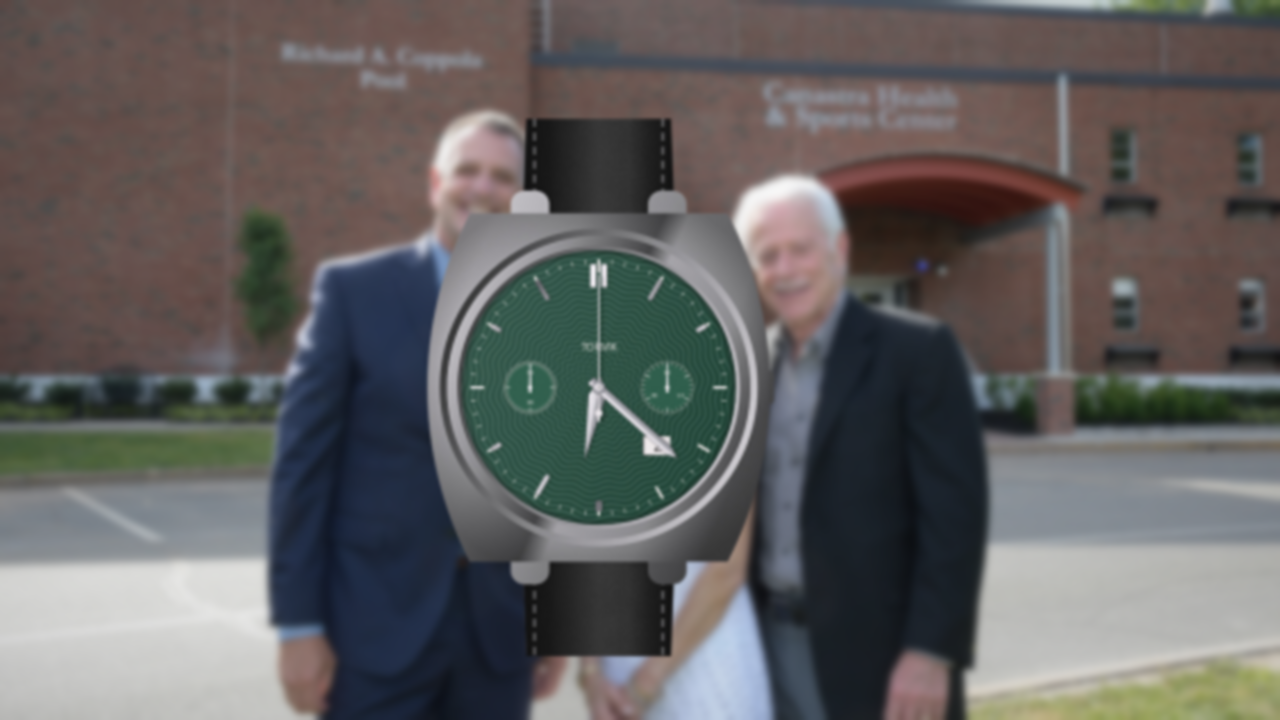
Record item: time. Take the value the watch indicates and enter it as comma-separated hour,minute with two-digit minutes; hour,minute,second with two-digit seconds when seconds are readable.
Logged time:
6,22
